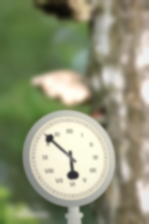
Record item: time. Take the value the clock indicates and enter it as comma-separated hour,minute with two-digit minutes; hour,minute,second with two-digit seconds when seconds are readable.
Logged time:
5,52
